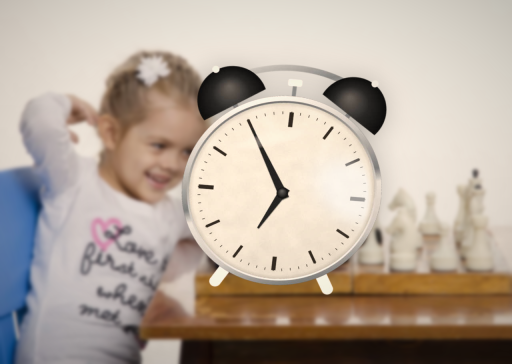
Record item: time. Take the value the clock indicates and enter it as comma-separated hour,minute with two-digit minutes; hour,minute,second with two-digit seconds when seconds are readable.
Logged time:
6,55
